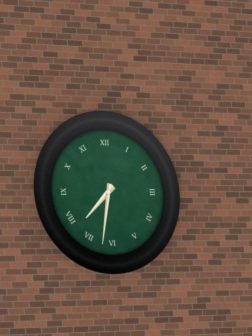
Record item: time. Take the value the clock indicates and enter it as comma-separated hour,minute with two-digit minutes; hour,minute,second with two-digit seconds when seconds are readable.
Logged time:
7,32
